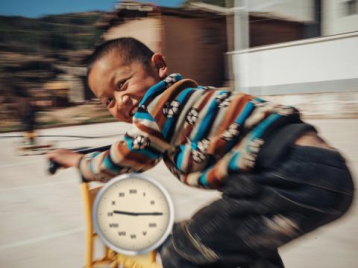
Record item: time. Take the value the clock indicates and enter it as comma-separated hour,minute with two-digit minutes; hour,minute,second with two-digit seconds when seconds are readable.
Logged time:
9,15
